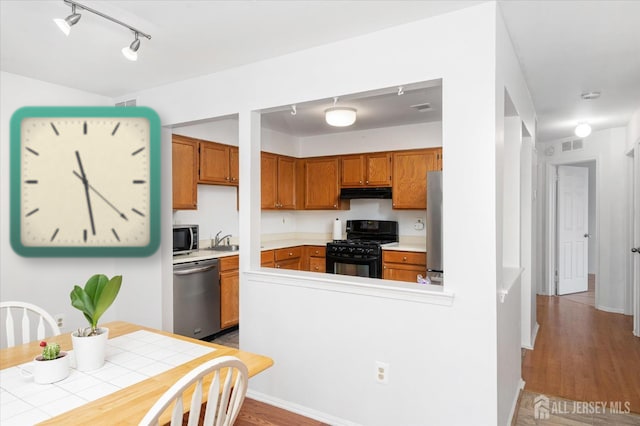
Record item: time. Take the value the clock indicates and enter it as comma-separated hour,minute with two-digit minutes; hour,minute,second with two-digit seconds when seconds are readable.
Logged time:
11,28,22
